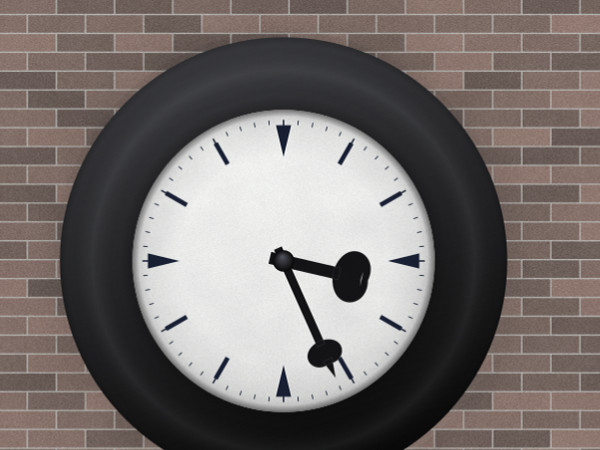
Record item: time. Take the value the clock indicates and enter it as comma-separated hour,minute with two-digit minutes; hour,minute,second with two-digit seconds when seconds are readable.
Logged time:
3,26
